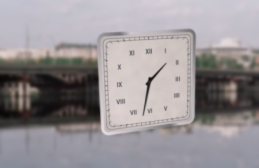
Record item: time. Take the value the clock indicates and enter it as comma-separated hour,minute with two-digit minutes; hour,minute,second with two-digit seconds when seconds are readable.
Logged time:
1,32
